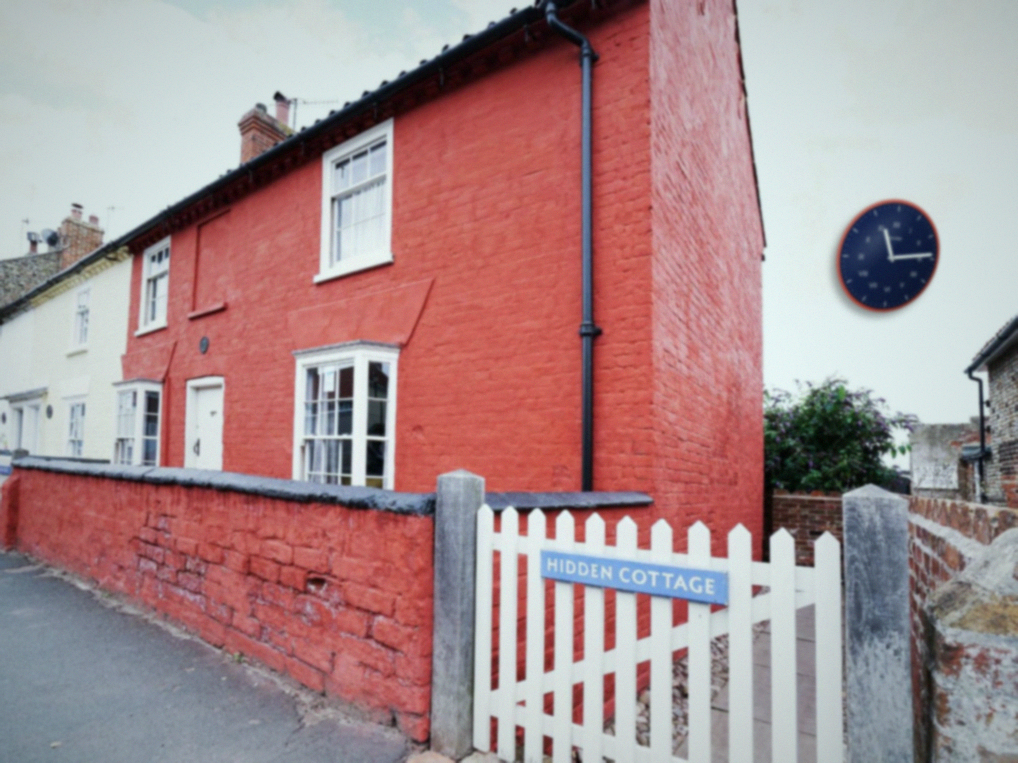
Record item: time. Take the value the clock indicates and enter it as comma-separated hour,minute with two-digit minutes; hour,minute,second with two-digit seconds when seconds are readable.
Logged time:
11,14
